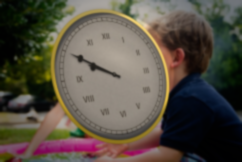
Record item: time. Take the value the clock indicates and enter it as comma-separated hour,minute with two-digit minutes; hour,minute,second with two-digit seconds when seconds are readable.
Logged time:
9,50
